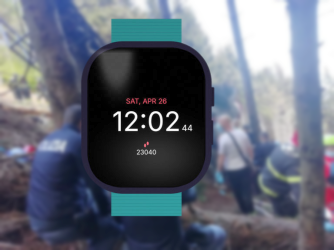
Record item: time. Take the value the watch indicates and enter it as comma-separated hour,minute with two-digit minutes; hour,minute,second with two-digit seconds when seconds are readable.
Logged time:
12,02,44
